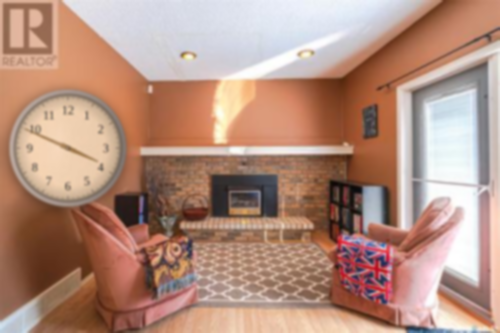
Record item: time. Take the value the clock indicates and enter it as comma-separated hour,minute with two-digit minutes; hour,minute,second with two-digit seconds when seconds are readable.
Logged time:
3,49
